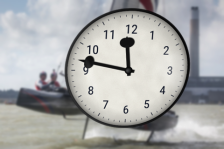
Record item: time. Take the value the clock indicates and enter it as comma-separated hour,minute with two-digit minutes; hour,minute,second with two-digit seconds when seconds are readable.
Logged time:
11,47
